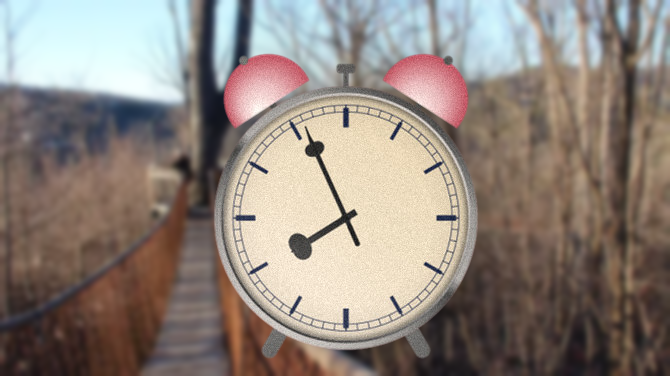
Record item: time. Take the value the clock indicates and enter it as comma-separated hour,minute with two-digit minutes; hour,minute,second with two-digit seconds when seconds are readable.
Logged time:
7,55,56
